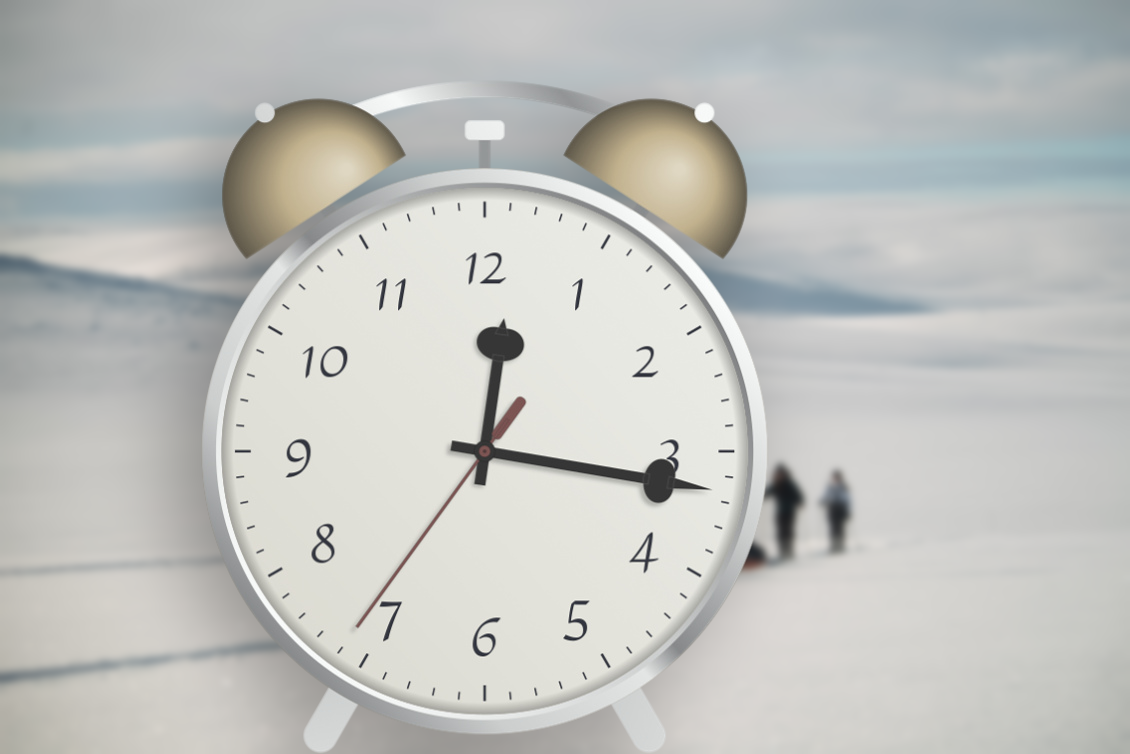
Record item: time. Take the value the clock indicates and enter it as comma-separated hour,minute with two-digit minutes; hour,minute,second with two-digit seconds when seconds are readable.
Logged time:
12,16,36
